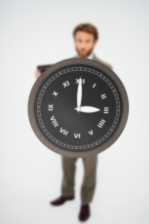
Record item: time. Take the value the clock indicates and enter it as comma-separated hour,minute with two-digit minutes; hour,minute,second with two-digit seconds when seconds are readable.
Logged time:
3,00
